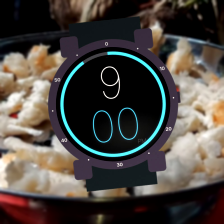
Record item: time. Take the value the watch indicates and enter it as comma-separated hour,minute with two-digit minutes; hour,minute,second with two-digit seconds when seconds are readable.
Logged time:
9,00
